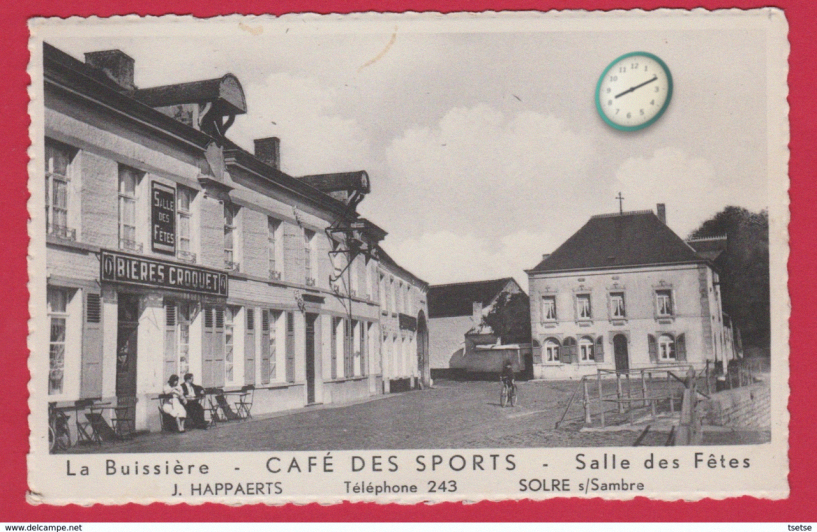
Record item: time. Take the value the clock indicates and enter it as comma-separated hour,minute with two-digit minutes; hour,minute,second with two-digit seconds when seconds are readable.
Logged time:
8,11
